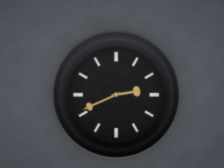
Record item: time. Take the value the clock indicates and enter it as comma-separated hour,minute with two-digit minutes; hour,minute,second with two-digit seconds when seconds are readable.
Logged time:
2,41
